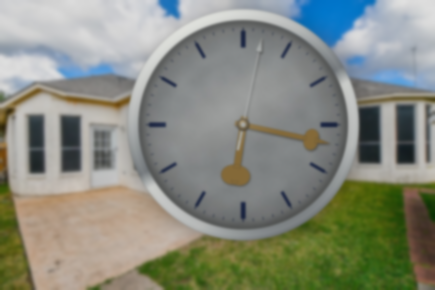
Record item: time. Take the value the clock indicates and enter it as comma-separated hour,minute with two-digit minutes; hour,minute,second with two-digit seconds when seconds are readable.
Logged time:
6,17,02
